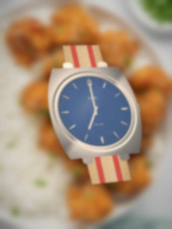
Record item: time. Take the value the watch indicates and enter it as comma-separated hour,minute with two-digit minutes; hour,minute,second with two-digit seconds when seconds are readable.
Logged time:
7,00
